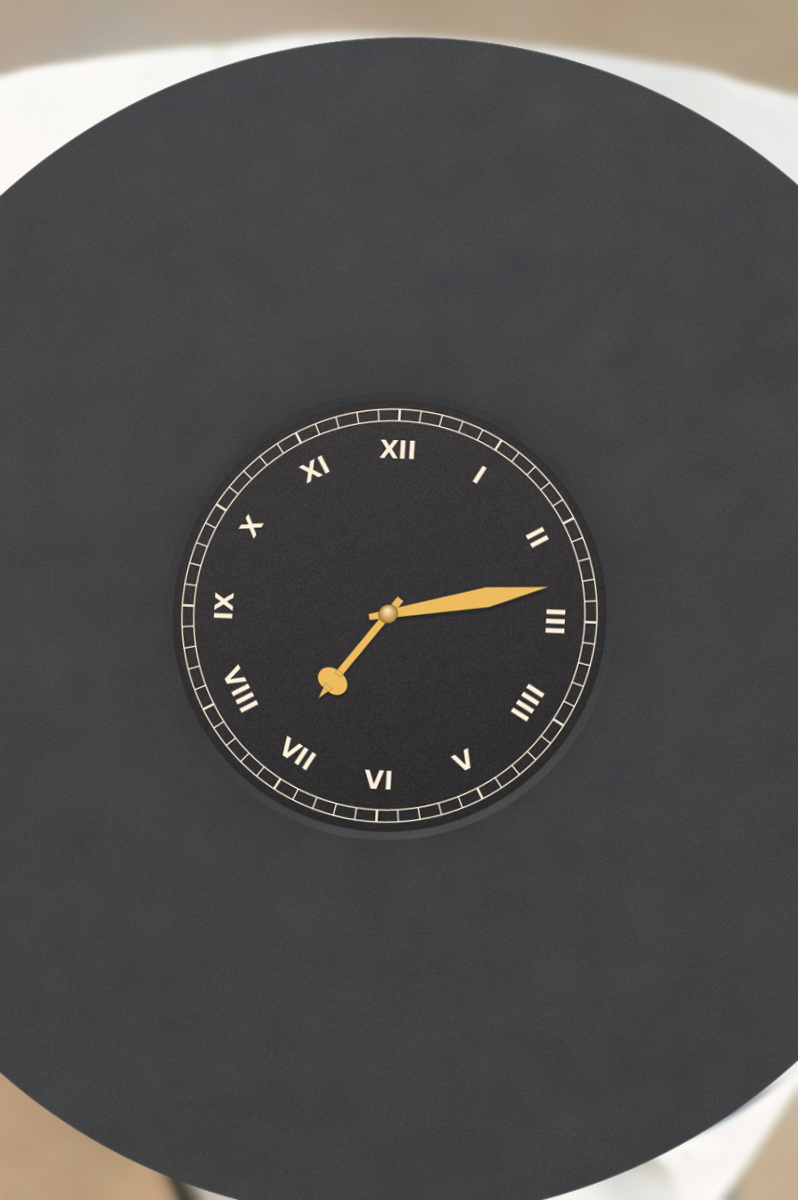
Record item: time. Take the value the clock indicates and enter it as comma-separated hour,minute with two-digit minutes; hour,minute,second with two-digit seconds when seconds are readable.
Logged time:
7,13
